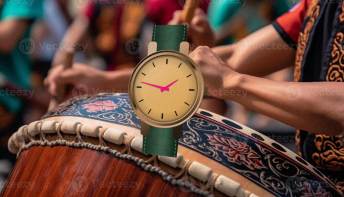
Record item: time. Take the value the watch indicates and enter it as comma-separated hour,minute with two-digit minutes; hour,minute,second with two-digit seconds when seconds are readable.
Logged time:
1,47
